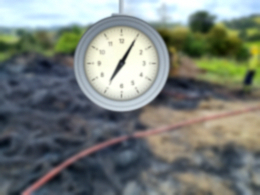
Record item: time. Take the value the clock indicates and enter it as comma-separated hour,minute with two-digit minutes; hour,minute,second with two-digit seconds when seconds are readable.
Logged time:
7,05
